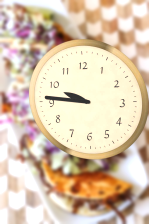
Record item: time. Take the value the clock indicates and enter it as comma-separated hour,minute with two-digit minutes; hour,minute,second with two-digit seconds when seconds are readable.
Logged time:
9,46
